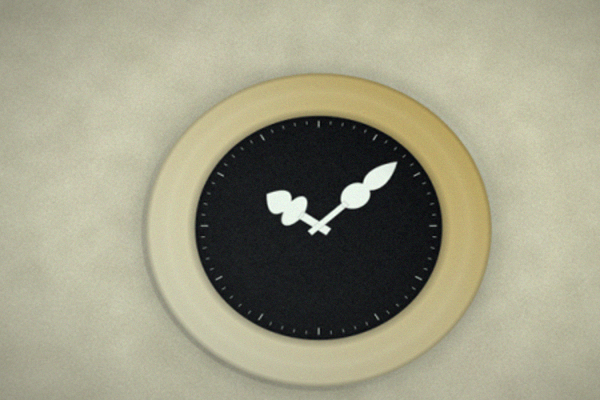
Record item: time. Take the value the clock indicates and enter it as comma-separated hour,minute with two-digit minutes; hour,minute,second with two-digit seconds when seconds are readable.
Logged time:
10,08
